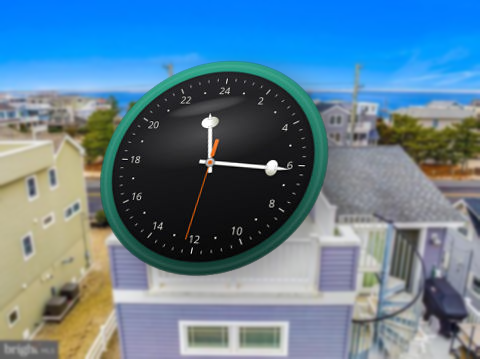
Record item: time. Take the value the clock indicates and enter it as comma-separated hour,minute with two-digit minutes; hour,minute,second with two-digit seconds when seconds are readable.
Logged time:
23,15,31
